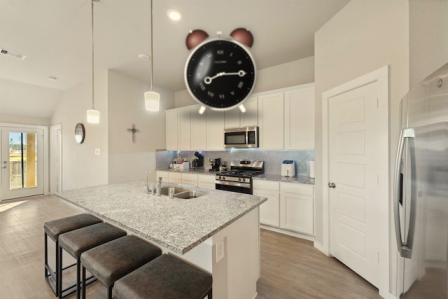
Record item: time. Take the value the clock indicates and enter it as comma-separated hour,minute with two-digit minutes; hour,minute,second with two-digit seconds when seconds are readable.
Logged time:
8,15
